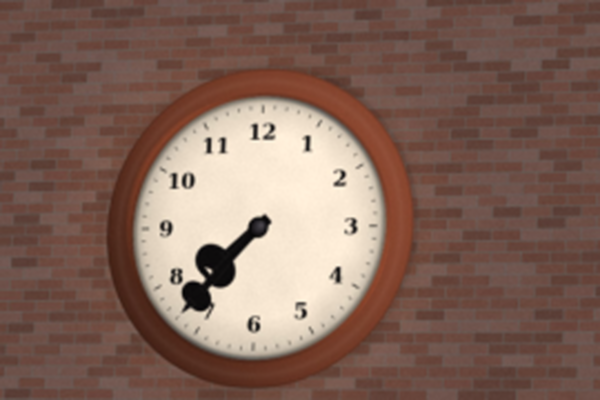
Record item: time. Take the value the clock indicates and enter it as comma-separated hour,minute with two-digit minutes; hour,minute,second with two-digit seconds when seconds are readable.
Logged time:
7,37
